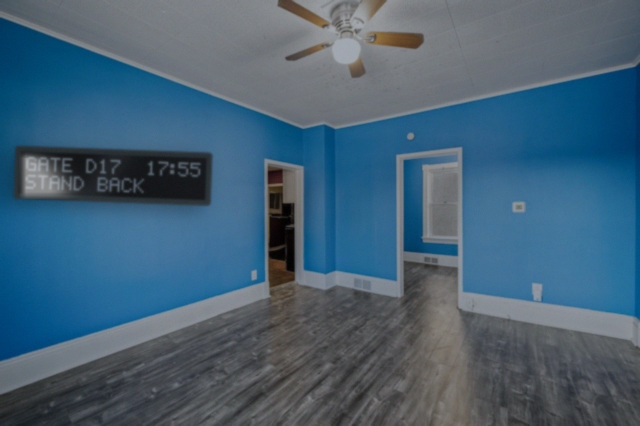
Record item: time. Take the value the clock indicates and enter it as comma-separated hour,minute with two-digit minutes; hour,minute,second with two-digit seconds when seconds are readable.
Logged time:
17,55
